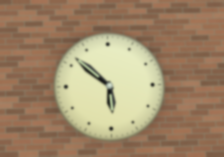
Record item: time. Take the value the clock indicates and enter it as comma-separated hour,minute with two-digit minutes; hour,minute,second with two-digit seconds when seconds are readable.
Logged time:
5,52
